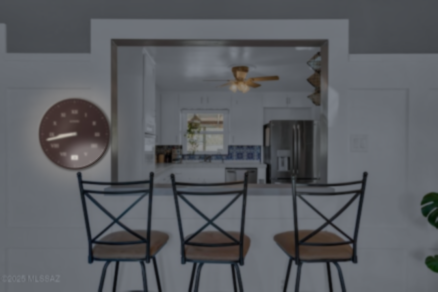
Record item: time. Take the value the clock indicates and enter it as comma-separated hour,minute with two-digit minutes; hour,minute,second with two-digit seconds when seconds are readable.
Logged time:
8,43
